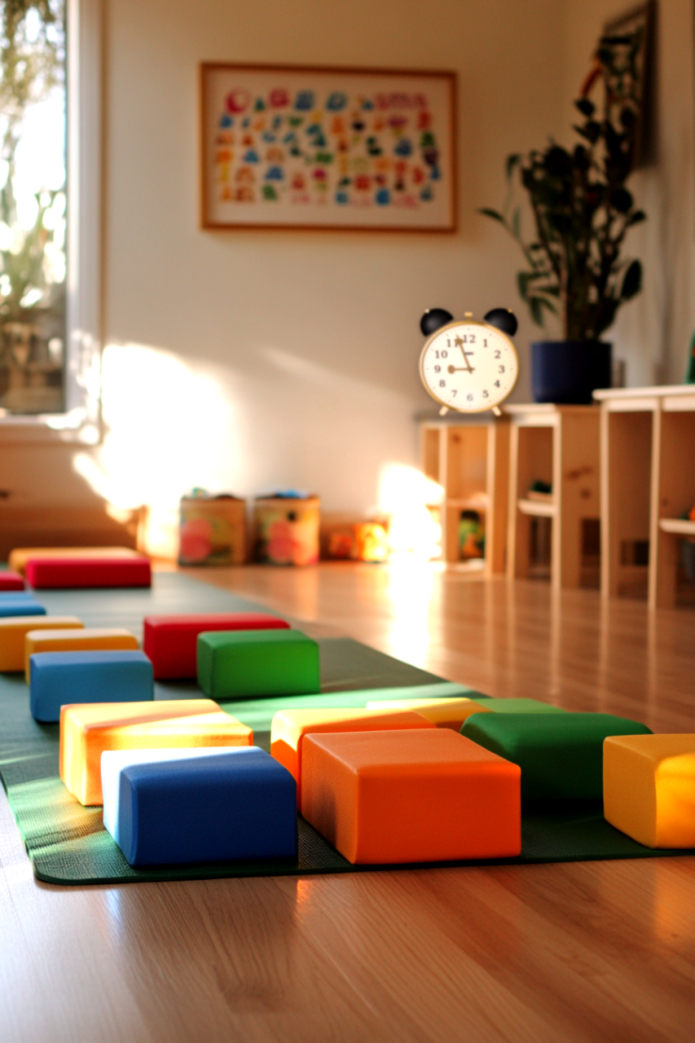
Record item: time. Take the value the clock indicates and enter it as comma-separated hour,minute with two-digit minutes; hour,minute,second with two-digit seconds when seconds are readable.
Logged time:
8,57
